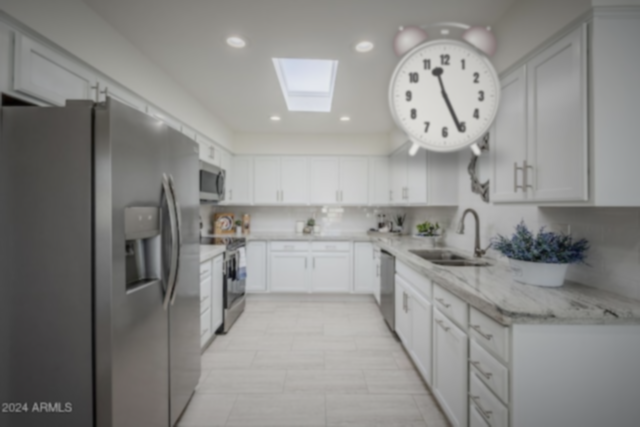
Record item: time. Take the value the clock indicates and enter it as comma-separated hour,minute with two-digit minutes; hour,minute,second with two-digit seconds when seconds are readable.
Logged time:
11,26
